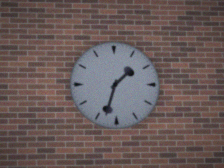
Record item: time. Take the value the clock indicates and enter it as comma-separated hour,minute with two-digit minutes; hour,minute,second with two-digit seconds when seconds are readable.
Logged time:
1,33
